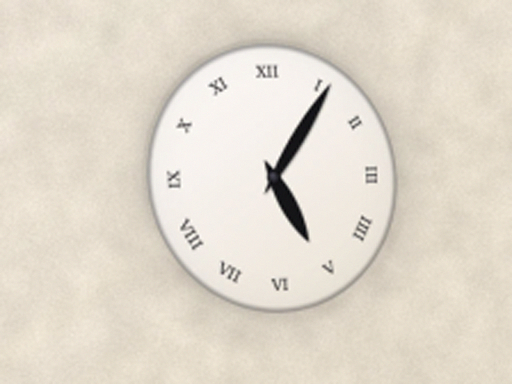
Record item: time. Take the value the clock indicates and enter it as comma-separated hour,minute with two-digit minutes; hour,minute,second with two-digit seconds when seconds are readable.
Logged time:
5,06
